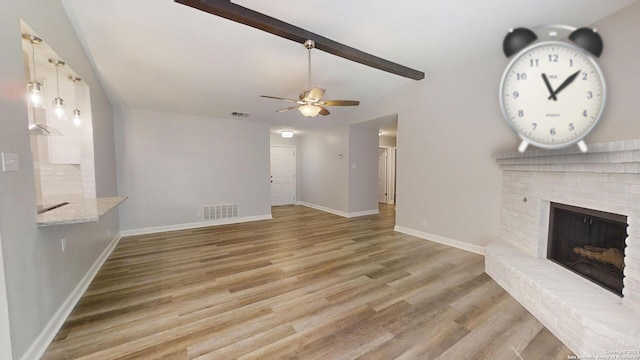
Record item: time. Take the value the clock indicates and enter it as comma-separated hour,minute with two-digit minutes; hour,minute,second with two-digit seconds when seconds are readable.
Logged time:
11,08
